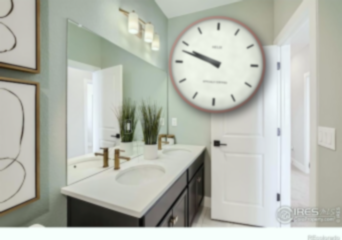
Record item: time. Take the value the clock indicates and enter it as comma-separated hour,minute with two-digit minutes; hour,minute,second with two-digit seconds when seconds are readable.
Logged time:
9,48
